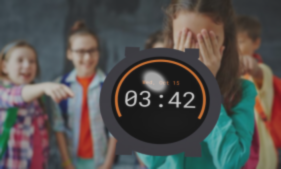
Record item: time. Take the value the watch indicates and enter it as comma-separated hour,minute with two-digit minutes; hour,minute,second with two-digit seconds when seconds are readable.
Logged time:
3,42
